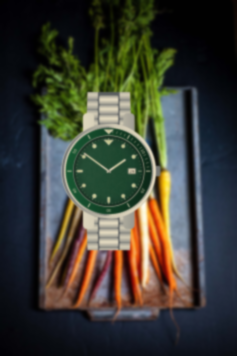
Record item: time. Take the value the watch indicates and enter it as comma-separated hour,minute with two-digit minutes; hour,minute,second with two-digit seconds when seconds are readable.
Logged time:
1,51
